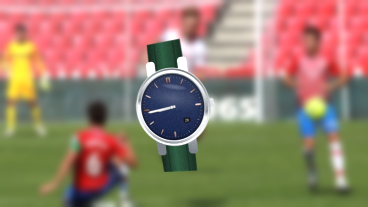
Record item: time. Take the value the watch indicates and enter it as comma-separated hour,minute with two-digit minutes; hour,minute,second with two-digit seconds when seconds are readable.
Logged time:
8,44
